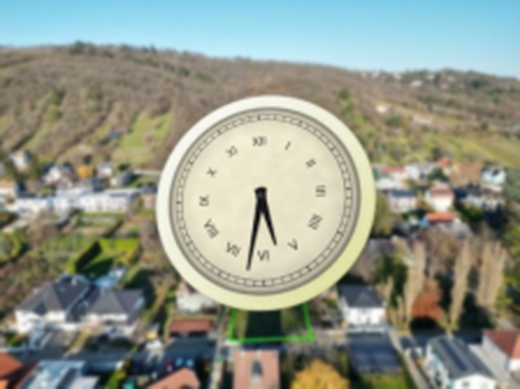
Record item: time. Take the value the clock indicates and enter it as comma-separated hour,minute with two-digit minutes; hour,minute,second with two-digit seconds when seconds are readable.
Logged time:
5,32
